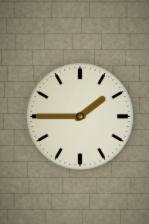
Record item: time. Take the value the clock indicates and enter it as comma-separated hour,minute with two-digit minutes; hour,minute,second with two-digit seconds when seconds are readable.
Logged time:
1,45
